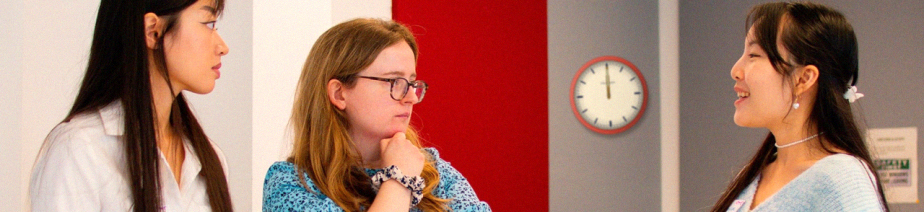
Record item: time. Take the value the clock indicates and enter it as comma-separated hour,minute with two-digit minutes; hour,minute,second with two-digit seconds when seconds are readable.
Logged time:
12,00
